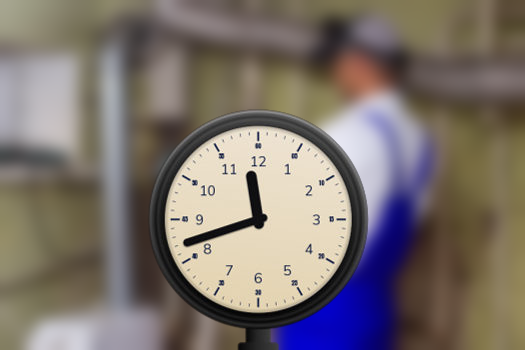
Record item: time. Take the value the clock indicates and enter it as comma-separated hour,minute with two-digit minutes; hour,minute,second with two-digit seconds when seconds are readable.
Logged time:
11,42
